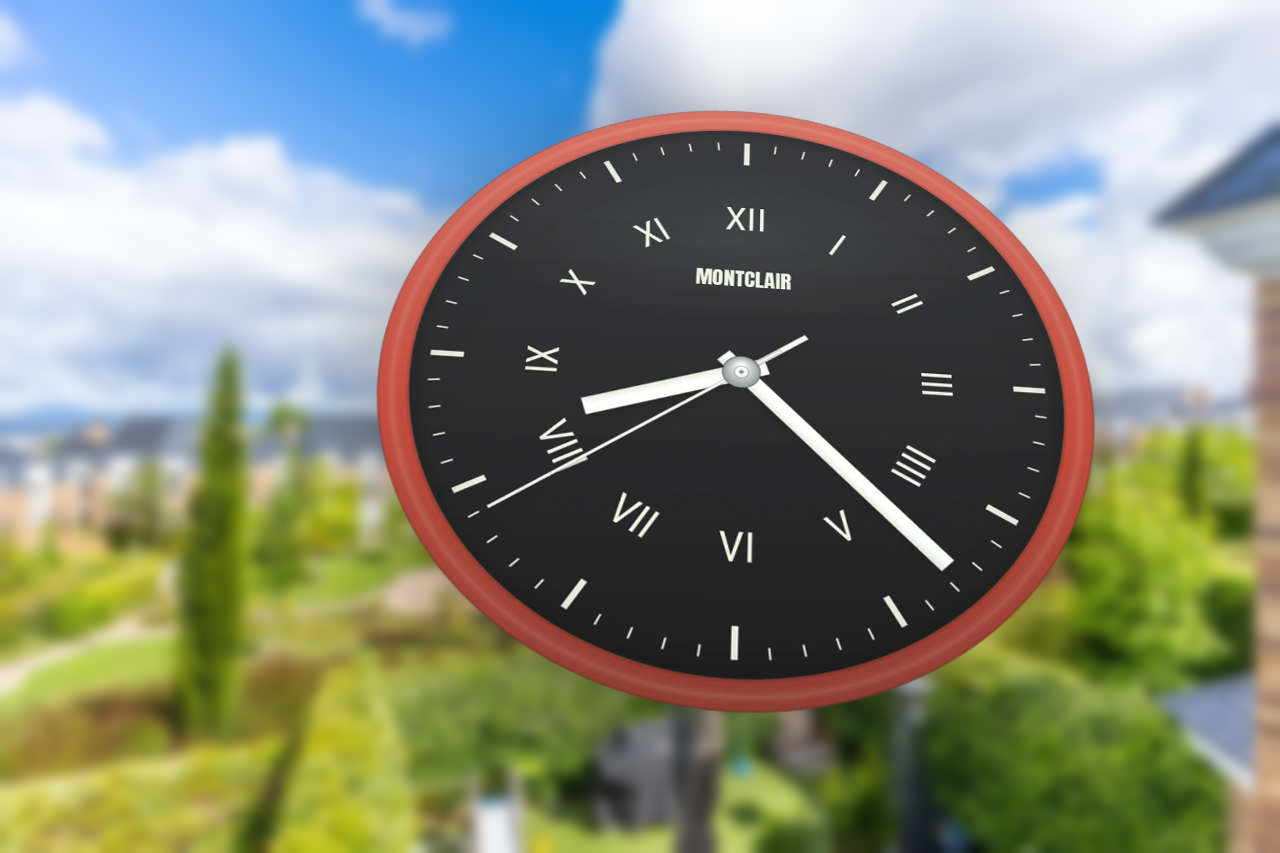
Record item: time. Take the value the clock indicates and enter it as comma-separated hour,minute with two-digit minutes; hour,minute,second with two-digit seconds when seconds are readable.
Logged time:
8,22,39
